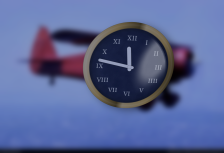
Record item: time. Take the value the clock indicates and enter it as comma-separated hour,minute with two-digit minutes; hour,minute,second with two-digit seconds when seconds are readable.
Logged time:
11,47
